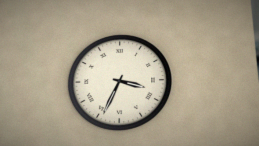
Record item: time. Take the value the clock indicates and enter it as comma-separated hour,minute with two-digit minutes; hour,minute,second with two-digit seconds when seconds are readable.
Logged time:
3,34
